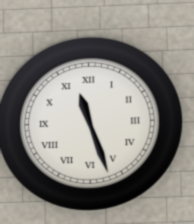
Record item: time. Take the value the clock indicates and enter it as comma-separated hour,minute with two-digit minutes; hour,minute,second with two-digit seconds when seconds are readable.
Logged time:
11,27
